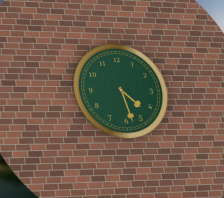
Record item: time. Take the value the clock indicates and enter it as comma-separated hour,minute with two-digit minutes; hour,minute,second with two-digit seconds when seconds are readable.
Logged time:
4,28
